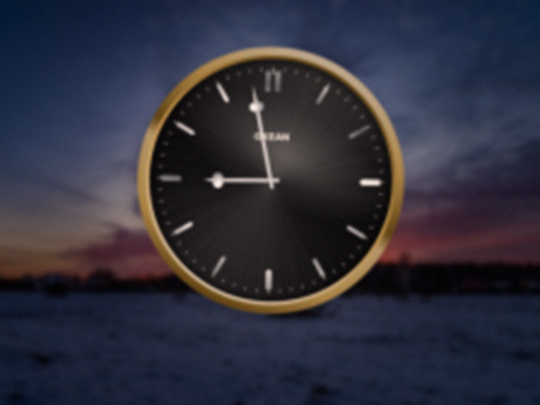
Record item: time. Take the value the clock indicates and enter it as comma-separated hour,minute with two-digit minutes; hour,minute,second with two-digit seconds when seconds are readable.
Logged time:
8,58
